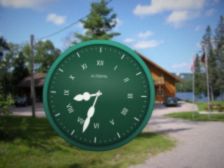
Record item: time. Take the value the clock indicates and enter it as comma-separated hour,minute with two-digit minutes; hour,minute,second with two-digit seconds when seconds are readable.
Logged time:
8,33
